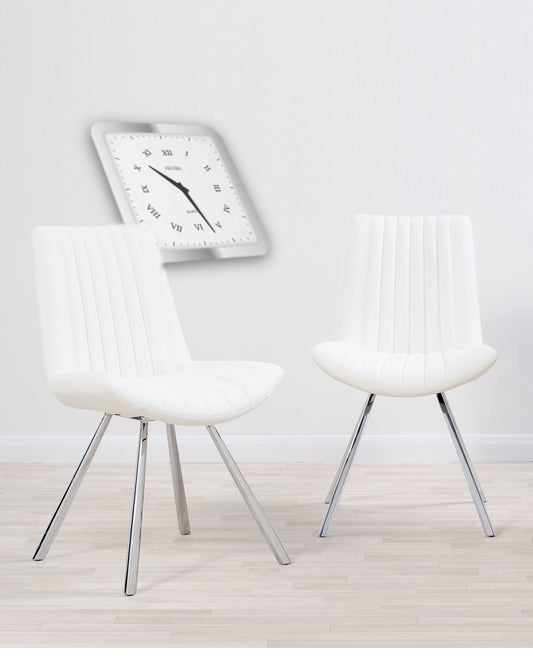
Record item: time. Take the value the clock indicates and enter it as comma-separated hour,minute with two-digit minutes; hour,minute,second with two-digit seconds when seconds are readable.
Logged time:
10,27
